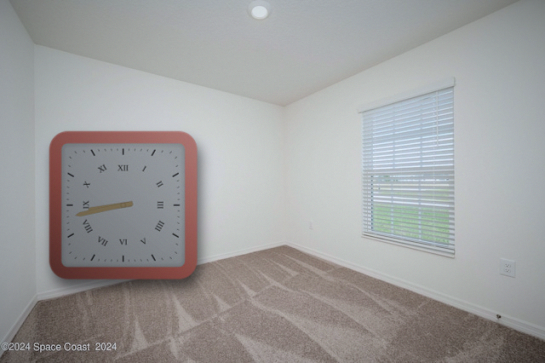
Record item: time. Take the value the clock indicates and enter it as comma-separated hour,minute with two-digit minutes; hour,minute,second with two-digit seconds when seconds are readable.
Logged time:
8,43
